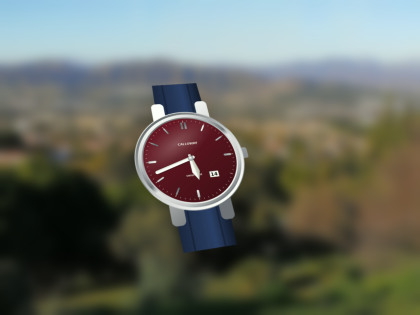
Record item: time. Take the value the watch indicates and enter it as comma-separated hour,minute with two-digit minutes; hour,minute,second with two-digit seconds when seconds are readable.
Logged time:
5,42
